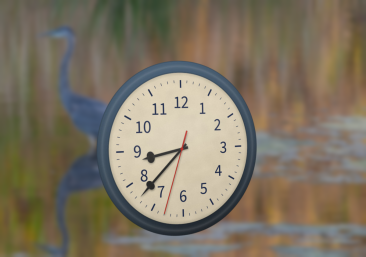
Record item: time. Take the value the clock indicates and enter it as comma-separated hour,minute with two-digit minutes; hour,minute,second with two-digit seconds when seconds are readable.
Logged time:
8,37,33
